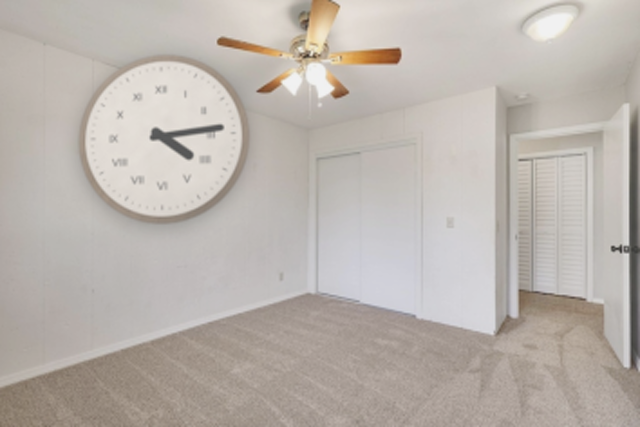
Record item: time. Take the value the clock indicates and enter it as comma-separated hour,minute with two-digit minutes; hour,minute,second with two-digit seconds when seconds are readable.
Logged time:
4,14
